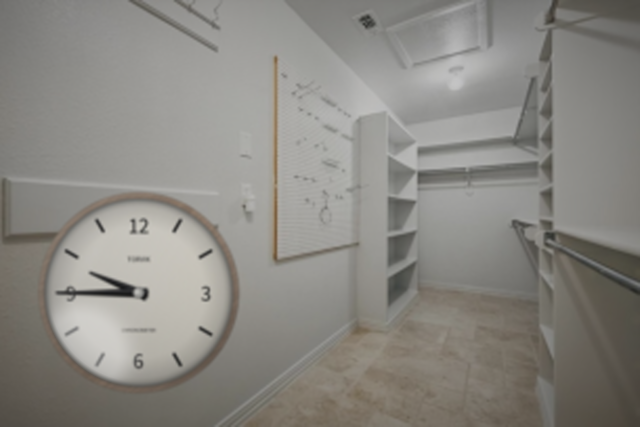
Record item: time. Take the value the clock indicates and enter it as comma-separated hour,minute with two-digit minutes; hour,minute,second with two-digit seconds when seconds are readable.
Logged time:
9,45
